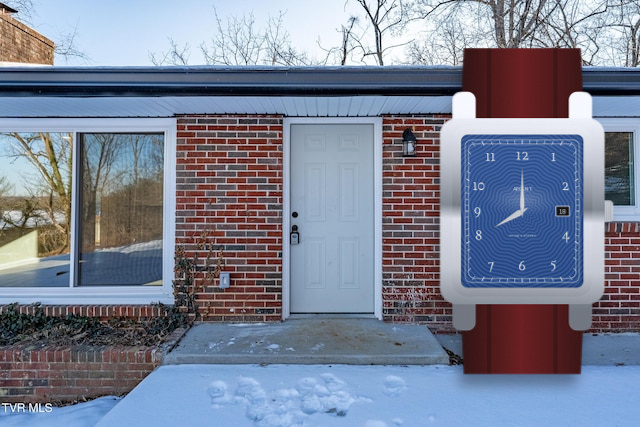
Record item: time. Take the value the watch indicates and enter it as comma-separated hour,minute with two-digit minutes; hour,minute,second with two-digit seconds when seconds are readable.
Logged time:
8,00
